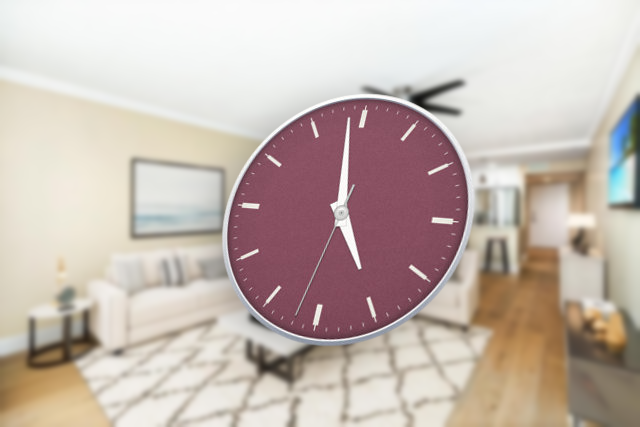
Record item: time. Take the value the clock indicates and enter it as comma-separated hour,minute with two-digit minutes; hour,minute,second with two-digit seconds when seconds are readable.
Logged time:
4,58,32
